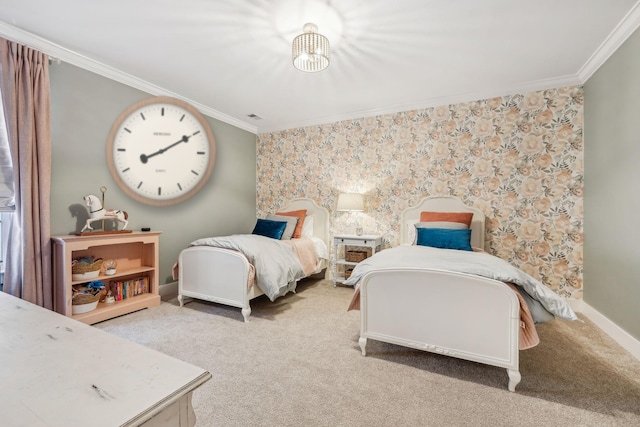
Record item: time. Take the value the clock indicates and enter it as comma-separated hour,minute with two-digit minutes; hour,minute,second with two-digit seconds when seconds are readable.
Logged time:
8,10
